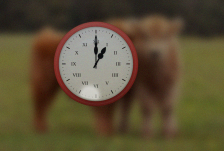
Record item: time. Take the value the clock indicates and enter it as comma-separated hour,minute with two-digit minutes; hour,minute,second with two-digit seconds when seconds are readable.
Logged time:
1,00
